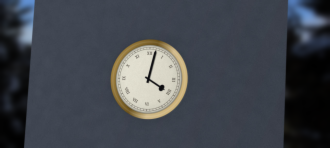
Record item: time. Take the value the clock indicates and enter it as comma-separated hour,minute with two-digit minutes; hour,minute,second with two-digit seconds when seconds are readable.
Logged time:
4,02
